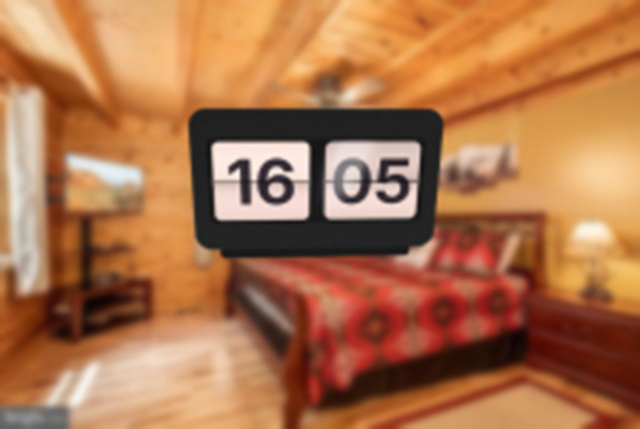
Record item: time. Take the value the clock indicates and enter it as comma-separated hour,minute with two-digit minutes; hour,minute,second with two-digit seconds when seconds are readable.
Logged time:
16,05
